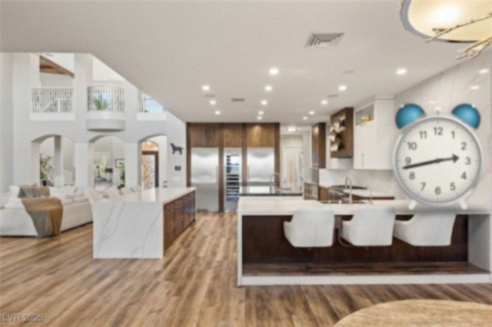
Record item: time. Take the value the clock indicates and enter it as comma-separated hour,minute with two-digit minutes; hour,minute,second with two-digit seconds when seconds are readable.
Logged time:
2,43
